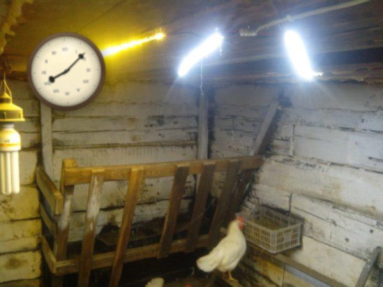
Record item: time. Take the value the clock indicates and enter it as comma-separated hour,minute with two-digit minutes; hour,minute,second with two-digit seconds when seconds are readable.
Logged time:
8,08
